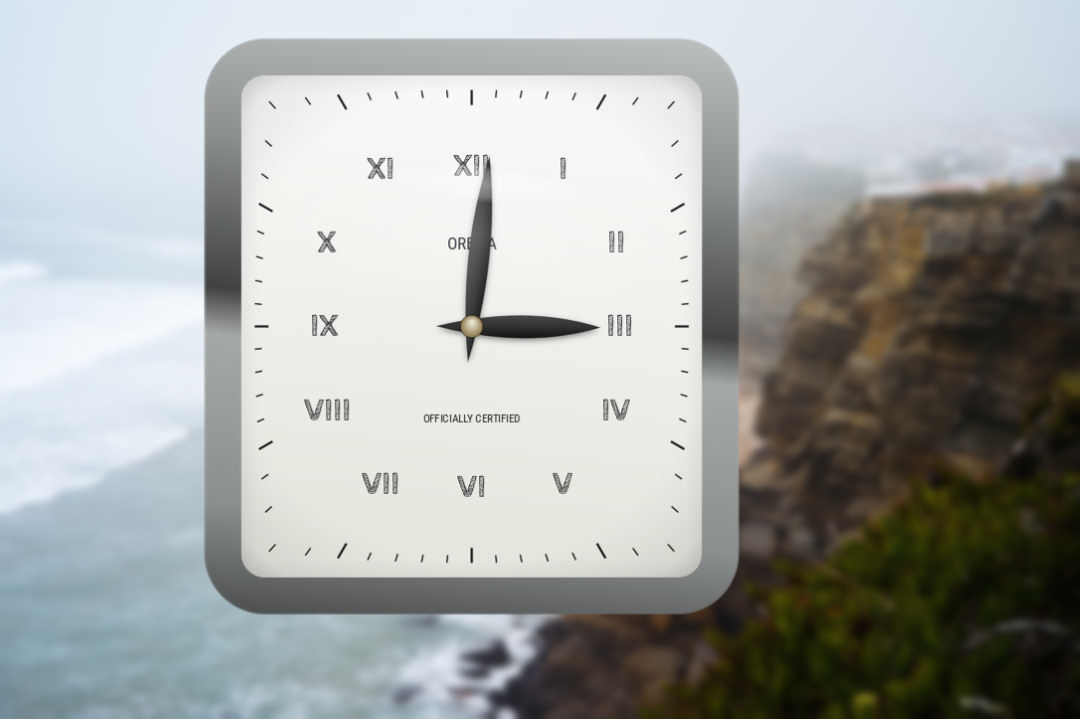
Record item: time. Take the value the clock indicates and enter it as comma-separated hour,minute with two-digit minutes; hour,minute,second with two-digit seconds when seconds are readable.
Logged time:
3,01
